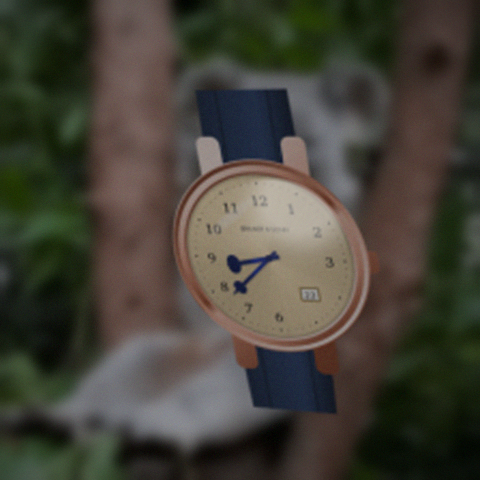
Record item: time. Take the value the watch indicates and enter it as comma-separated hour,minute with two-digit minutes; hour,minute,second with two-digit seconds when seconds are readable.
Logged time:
8,38
